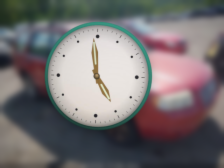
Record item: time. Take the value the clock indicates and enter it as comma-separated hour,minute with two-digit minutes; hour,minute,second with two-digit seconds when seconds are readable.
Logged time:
4,59
